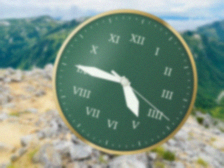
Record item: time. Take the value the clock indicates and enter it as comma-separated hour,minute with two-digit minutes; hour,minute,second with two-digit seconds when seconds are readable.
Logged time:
4,45,19
